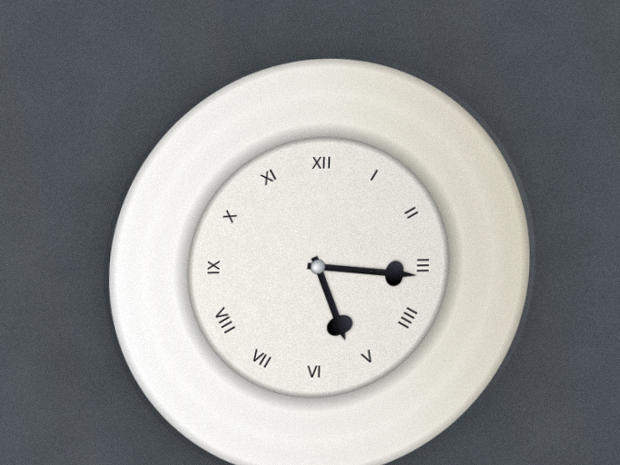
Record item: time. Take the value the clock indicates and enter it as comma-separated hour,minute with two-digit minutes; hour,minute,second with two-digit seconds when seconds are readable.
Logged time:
5,16
